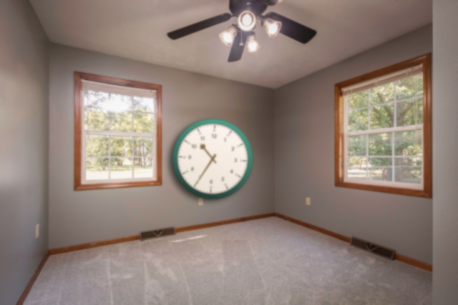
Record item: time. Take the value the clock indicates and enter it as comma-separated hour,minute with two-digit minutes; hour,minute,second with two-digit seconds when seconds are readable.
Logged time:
10,35
